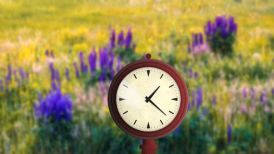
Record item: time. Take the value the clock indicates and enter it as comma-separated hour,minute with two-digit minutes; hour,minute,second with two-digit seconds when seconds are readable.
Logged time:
1,22
